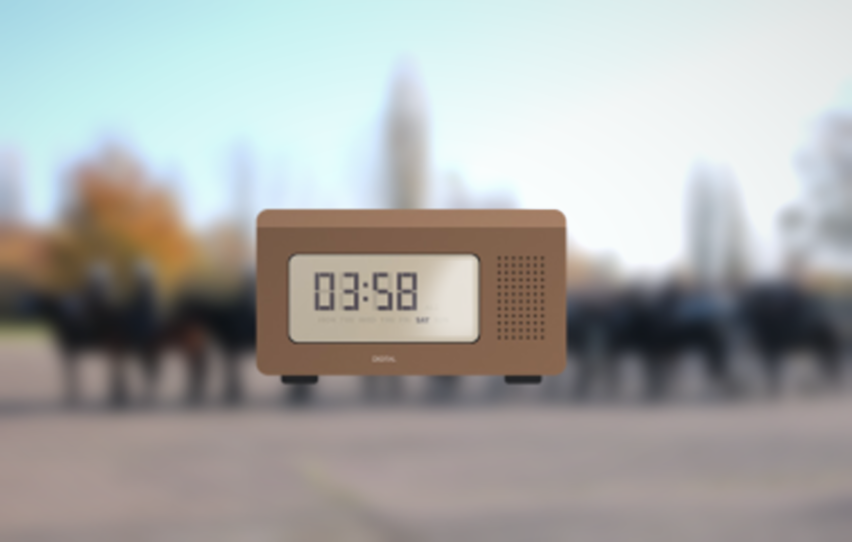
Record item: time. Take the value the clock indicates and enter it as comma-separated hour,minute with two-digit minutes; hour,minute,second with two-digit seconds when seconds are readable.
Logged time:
3,58
